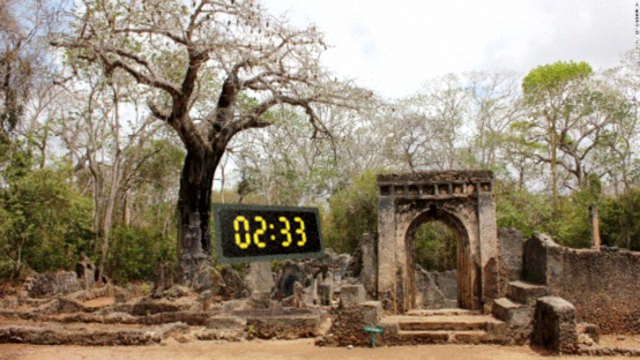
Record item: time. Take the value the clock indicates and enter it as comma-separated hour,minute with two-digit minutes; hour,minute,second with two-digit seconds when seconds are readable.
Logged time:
2,33
